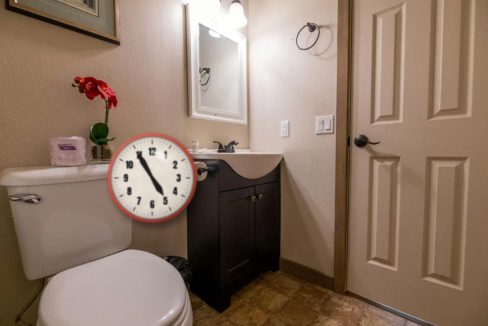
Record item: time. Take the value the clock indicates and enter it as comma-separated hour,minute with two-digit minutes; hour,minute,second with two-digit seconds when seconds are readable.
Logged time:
4,55
